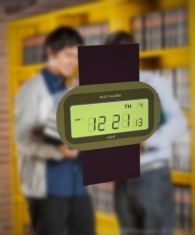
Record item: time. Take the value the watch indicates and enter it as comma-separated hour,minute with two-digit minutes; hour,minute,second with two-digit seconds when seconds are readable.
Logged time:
12,21,13
